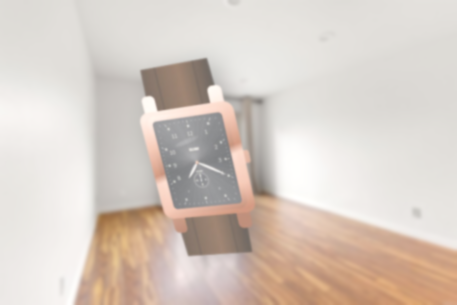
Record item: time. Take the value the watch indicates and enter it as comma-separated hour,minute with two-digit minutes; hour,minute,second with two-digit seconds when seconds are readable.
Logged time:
7,20
